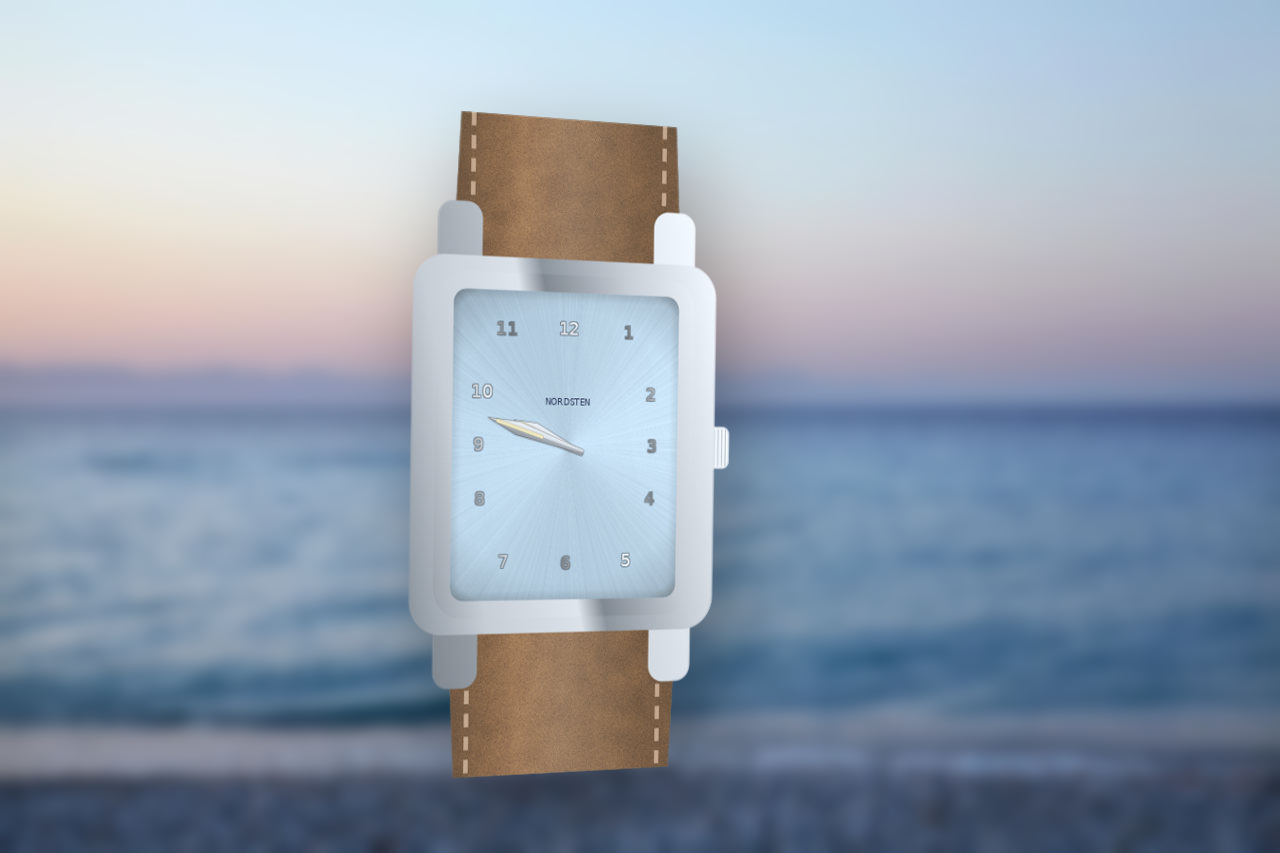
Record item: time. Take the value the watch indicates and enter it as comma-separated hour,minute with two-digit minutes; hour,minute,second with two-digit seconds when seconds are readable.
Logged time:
9,48
